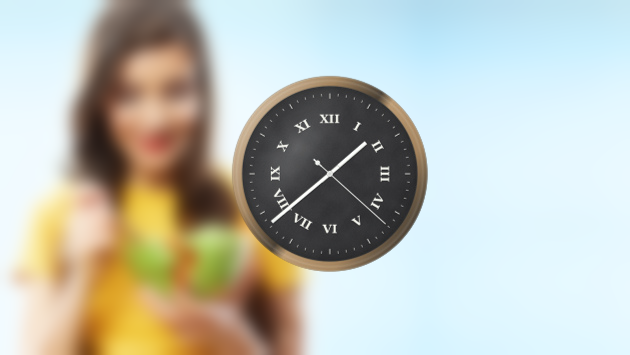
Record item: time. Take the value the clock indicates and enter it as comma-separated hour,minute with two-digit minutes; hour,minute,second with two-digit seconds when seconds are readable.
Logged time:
1,38,22
